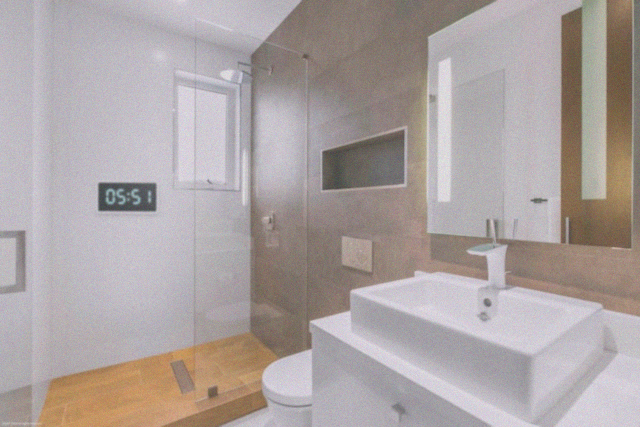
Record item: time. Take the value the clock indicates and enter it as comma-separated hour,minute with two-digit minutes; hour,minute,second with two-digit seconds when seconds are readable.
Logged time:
5,51
